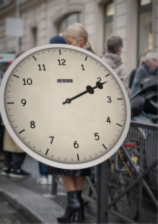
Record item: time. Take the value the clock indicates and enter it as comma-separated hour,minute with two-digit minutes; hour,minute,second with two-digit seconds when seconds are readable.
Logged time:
2,11
